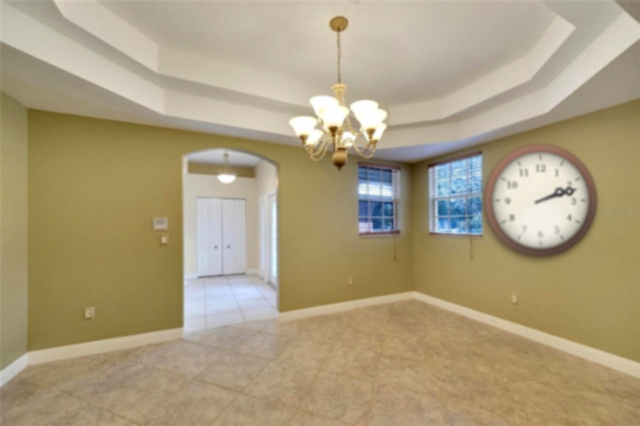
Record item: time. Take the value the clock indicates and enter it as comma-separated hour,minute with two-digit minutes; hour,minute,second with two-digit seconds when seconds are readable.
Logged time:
2,12
